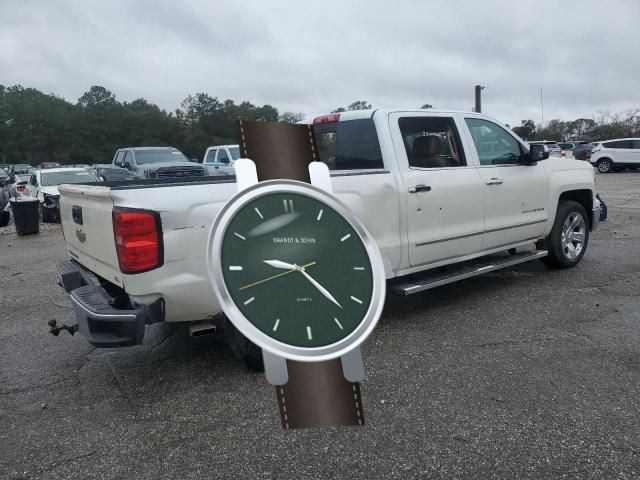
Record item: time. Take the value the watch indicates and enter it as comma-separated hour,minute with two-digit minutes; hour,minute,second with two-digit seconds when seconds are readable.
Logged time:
9,22,42
